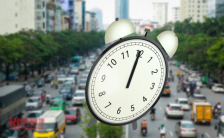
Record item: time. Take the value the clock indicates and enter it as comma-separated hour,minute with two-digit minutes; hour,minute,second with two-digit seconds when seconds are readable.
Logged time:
12,00
